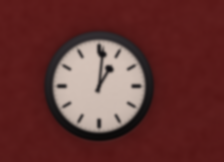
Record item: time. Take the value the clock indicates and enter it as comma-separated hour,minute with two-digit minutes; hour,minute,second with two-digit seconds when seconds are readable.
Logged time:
1,01
